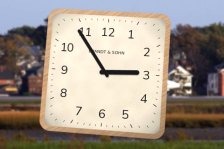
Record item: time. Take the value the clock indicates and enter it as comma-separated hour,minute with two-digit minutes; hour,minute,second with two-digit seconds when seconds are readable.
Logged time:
2,54
